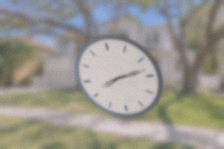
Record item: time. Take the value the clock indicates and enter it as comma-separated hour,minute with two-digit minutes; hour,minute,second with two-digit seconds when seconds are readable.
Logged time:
8,13
